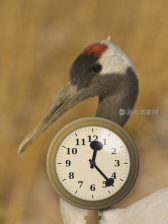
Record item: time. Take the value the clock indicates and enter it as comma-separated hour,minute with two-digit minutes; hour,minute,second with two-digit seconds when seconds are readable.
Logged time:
12,23
